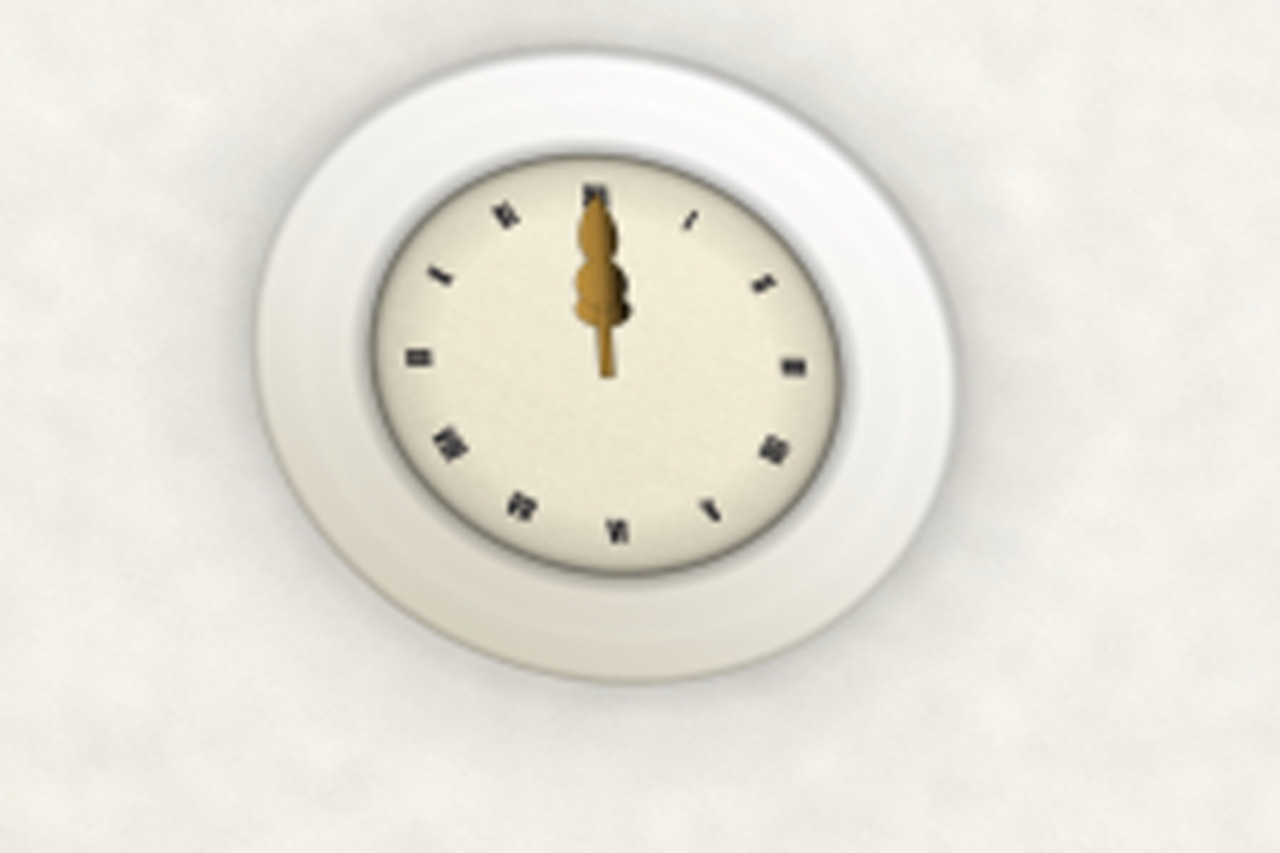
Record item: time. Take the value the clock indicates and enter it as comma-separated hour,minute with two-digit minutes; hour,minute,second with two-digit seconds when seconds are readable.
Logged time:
12,00
